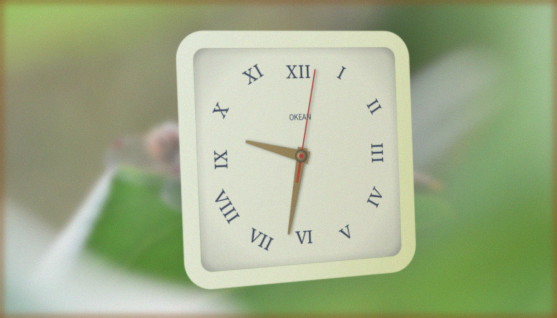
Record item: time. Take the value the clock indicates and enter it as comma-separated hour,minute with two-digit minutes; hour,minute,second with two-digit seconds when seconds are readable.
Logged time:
9,32,02
